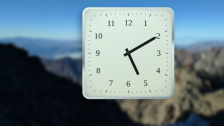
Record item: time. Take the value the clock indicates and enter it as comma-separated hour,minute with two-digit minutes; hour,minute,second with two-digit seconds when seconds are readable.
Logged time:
5,10
